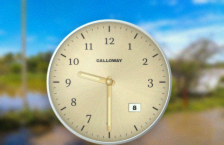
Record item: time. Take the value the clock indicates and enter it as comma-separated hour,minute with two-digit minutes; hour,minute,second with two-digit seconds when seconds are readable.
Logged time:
9,30
